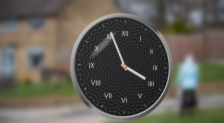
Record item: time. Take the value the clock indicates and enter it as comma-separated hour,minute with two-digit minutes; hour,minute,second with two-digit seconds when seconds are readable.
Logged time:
3,56
